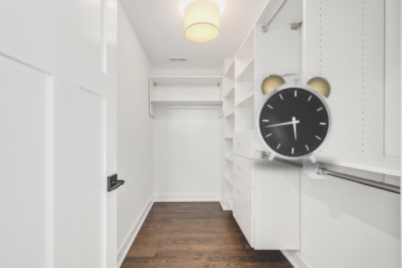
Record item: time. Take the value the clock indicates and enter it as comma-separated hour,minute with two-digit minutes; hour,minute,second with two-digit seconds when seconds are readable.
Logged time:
5,43
